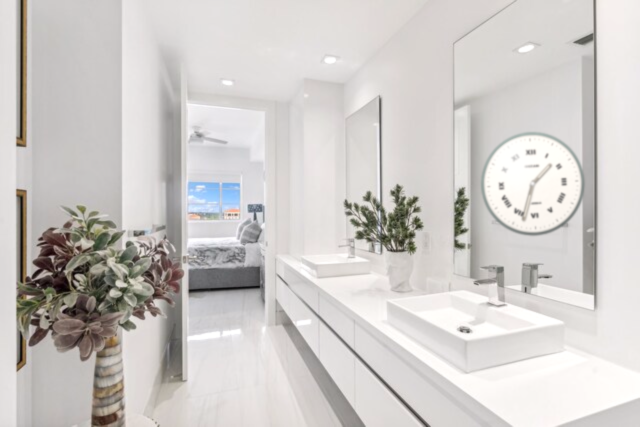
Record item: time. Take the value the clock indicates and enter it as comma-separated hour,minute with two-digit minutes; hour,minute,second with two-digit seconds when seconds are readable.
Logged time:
1,33
